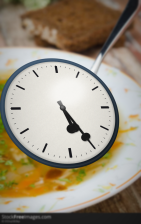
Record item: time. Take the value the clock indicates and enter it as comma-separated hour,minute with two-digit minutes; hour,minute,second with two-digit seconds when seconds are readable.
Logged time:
5,25
